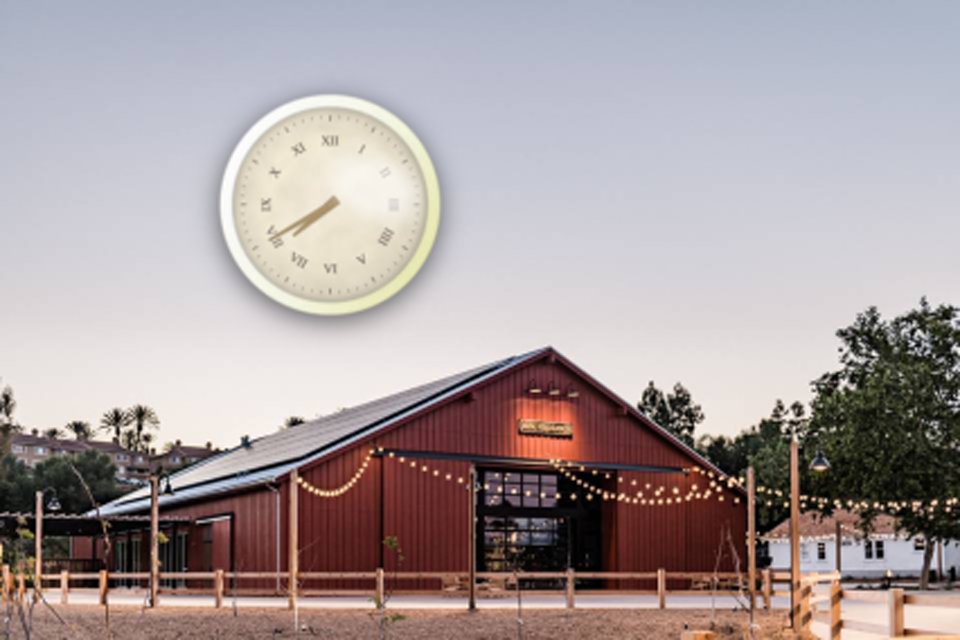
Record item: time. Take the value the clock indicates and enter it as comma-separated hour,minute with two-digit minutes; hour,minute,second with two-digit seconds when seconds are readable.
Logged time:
7,40
